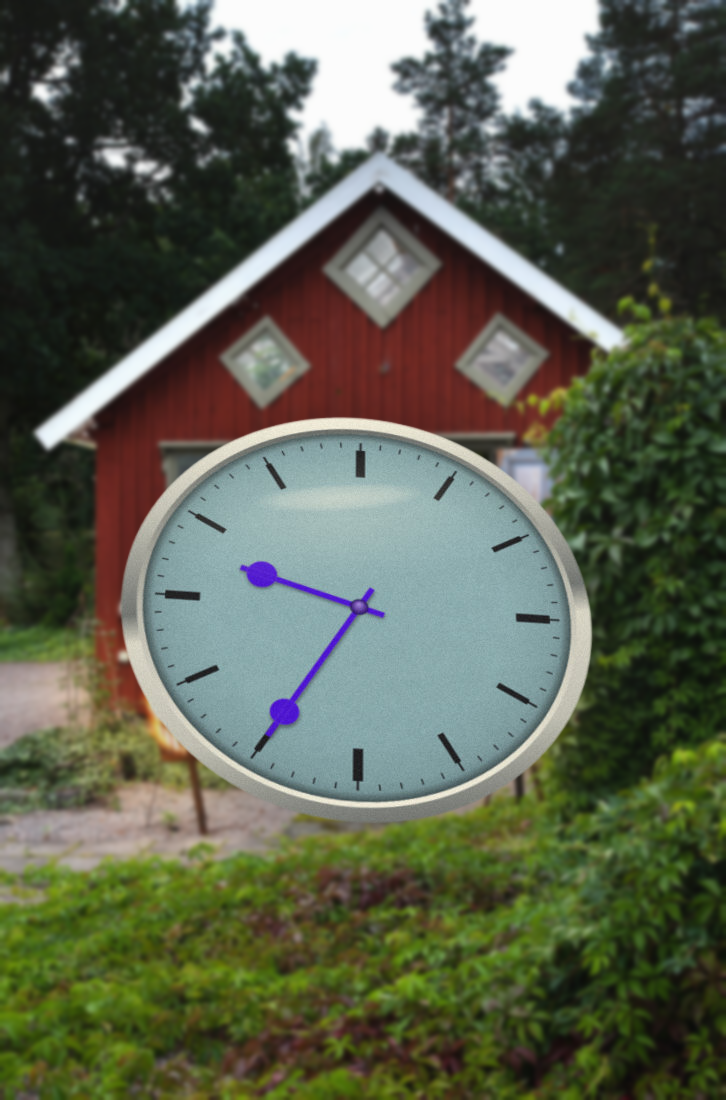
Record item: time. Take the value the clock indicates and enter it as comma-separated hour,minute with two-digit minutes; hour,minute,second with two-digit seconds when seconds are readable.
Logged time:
9,35
